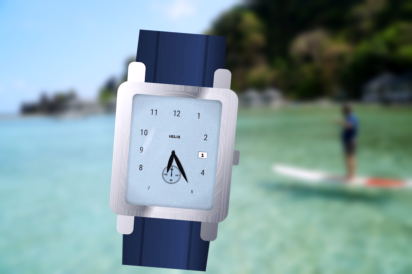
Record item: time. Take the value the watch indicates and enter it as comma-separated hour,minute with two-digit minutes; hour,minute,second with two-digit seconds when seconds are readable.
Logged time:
6,25
